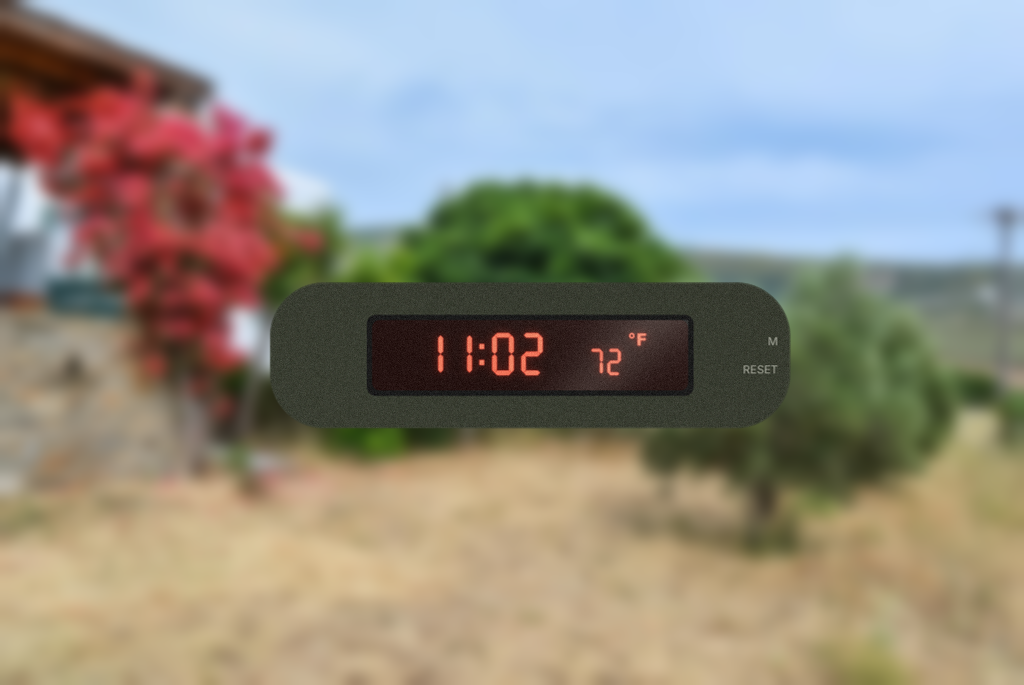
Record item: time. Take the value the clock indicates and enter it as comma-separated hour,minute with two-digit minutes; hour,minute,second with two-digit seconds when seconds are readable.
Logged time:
11,02
